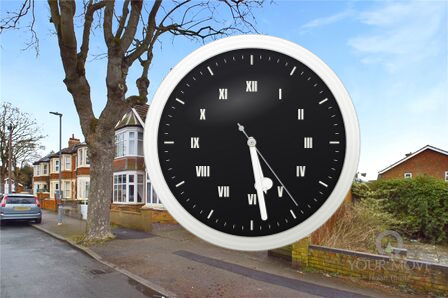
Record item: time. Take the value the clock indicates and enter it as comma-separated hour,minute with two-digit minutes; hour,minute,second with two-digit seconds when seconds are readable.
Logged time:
5,28,24
